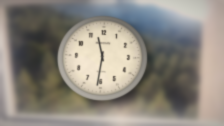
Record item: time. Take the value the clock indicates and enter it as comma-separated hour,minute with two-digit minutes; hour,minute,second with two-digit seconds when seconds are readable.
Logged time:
11,31
